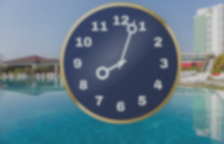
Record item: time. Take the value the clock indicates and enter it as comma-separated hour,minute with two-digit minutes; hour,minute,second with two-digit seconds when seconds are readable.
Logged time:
8,03
